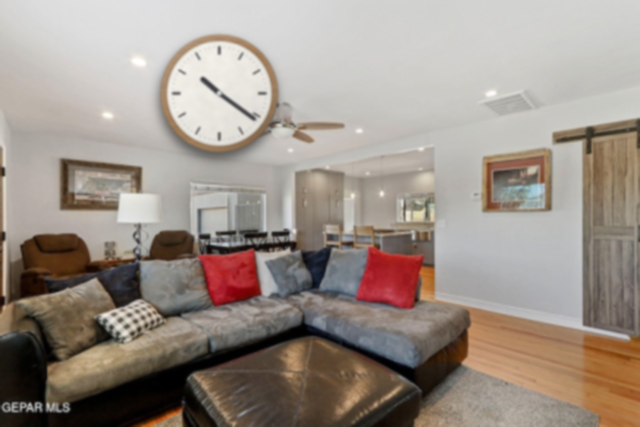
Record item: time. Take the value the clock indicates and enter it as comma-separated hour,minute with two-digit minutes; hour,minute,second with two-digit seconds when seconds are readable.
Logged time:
10,21
